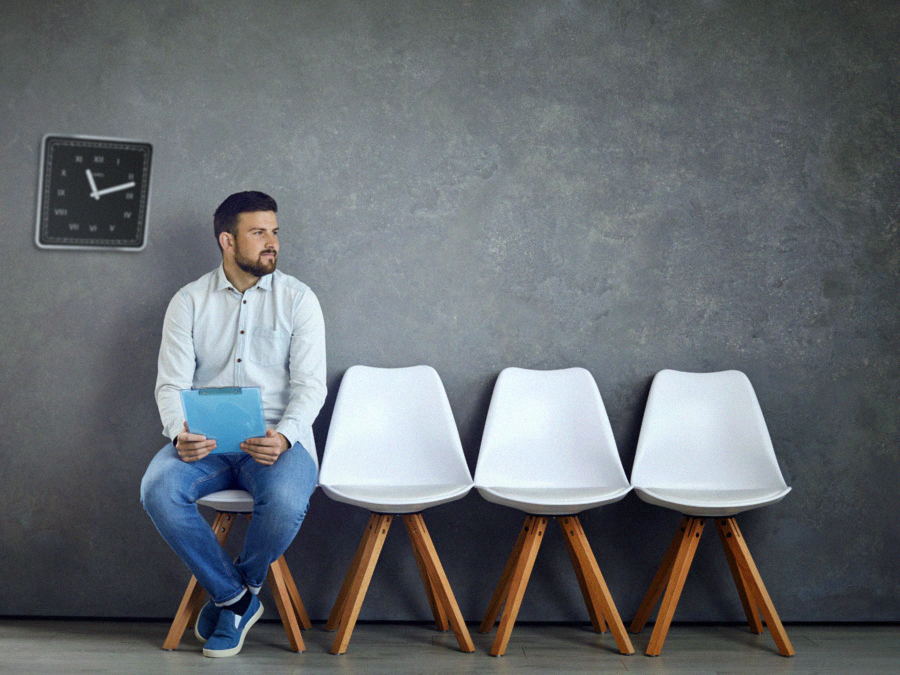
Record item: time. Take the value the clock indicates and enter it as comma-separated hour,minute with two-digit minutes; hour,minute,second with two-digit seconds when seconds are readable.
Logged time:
11,12
